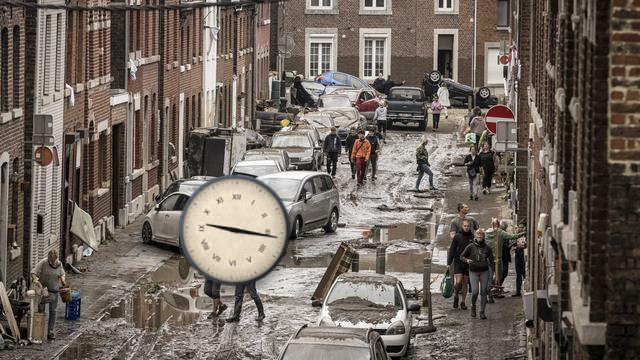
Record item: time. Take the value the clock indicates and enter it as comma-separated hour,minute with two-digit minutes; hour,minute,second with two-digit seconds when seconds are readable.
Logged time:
9,16
